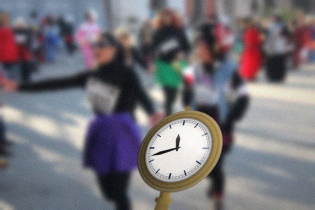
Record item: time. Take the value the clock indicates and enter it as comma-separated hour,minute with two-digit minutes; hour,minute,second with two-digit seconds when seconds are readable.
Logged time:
11,42
